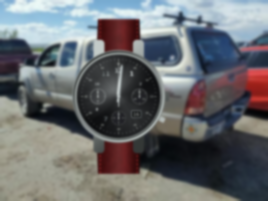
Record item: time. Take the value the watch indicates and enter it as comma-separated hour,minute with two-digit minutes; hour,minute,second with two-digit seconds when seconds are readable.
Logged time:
12,01
